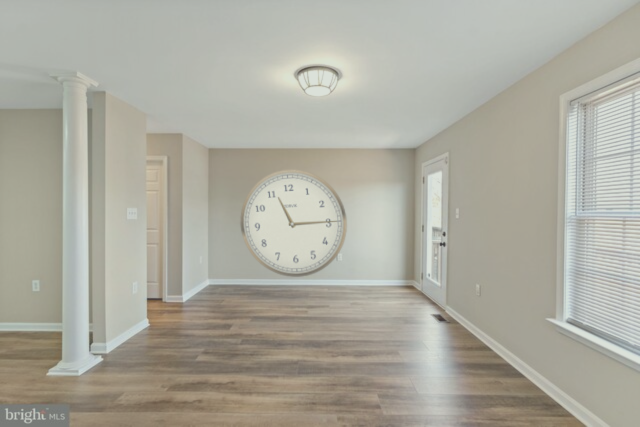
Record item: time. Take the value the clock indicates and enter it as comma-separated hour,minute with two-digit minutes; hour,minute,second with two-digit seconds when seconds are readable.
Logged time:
11,15
